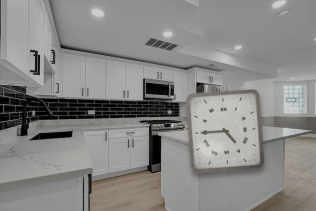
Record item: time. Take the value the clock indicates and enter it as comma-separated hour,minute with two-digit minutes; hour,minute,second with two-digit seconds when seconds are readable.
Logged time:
4,45
